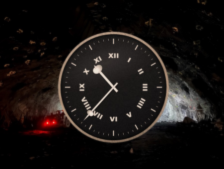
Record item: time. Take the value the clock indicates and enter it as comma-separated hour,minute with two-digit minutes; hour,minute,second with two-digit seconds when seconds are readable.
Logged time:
10,37
